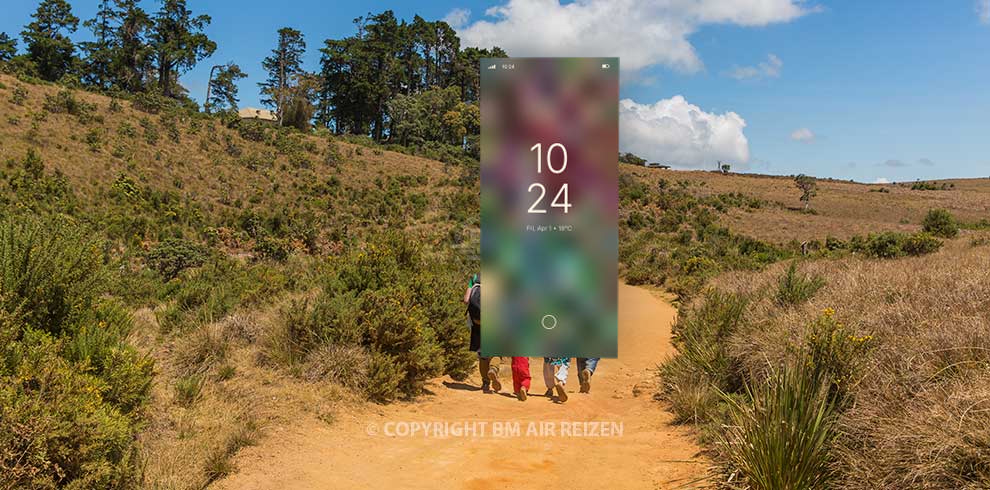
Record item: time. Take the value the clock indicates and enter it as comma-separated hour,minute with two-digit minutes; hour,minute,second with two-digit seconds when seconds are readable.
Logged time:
10,24
